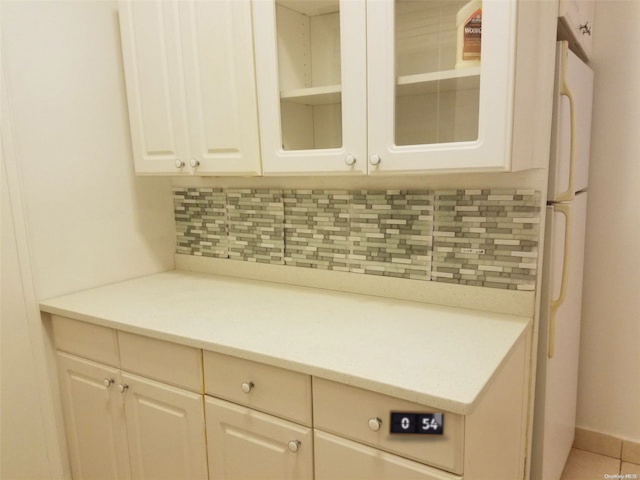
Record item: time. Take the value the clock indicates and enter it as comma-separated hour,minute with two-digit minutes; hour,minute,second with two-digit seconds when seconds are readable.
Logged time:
0,54
